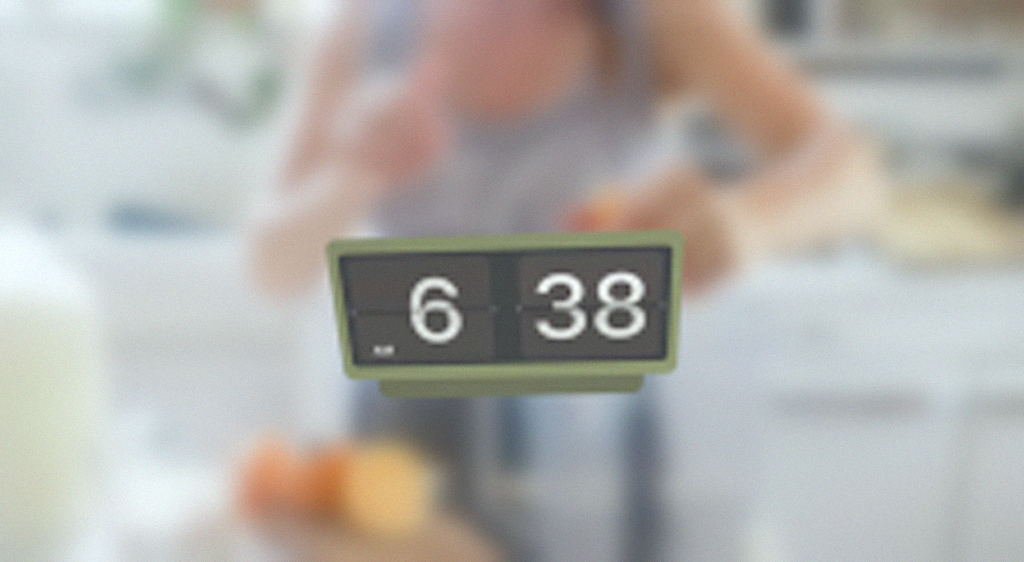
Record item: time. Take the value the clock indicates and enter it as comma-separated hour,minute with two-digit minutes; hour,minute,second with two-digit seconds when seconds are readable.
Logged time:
6,38
